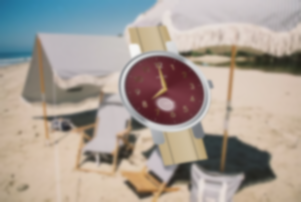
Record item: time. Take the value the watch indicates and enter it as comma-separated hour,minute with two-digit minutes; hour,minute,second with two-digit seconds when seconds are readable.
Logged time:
8,00
